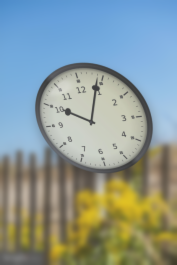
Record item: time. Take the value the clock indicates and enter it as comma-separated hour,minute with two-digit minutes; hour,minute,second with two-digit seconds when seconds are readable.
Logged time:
10,04
